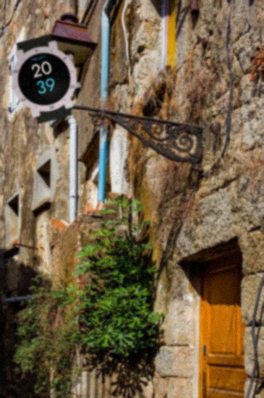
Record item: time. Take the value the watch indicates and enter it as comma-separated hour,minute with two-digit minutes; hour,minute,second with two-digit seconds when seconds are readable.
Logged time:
20,39
